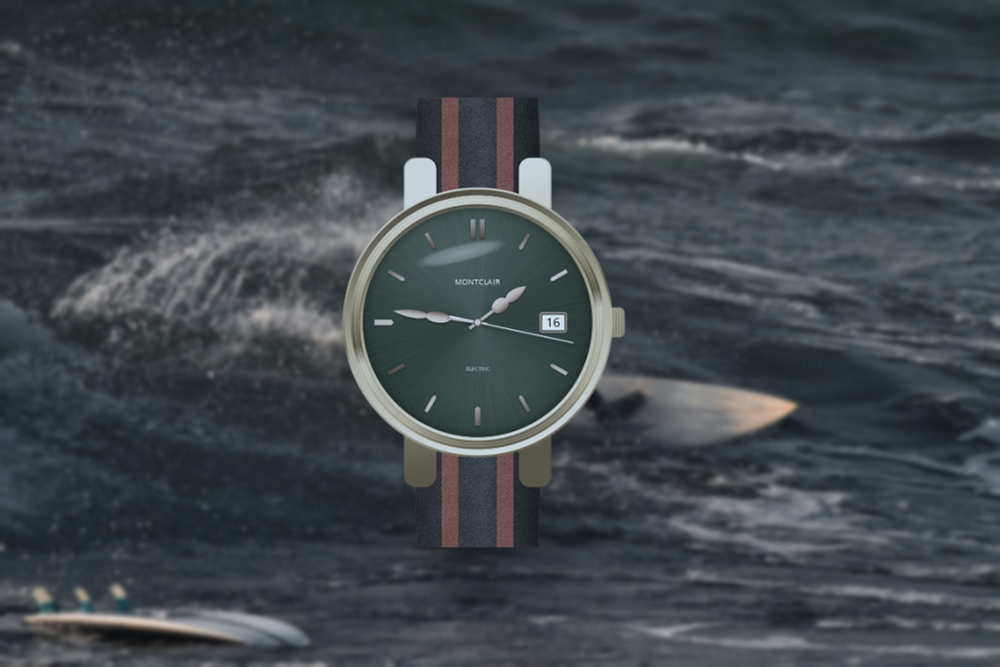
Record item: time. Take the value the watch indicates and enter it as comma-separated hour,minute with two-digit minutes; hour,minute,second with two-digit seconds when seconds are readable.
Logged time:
1,46,17
